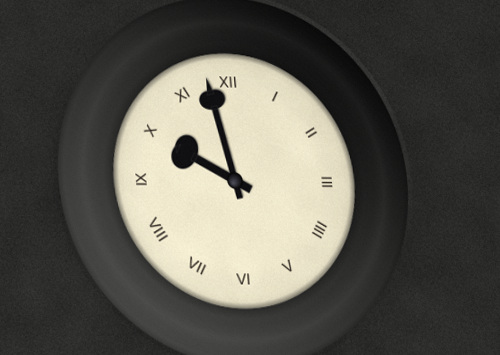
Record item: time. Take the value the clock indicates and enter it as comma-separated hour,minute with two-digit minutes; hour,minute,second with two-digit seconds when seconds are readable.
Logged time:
9,58
